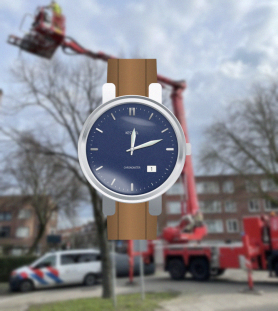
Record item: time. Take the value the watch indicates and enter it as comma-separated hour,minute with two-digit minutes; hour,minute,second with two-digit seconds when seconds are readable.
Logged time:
12,12
